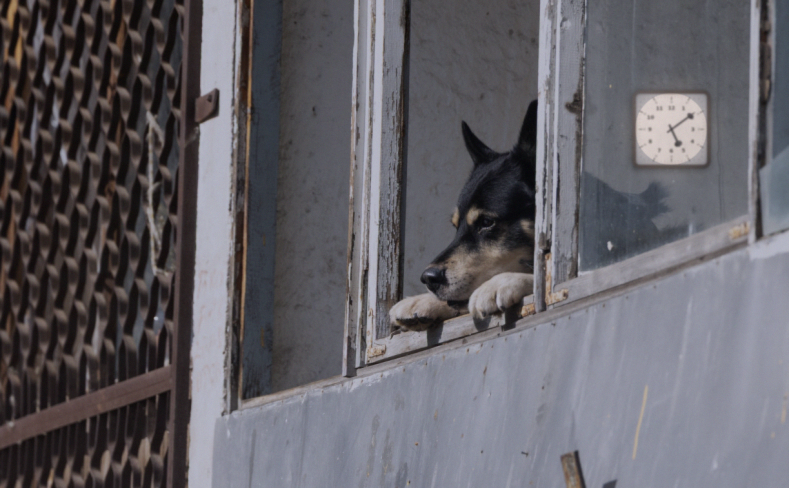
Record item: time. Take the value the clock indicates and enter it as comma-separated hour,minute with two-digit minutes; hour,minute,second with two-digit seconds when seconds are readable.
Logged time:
5,09
